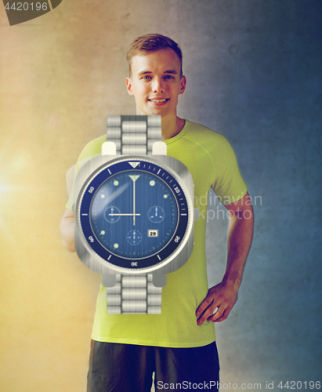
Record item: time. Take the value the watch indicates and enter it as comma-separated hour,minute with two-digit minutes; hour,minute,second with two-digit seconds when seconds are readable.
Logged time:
9,00
